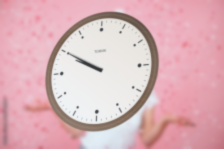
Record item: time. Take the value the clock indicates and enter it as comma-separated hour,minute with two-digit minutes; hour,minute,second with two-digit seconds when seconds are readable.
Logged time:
9,50
